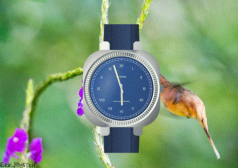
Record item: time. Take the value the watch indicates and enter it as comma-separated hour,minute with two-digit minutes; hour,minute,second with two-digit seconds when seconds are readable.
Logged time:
5,57
